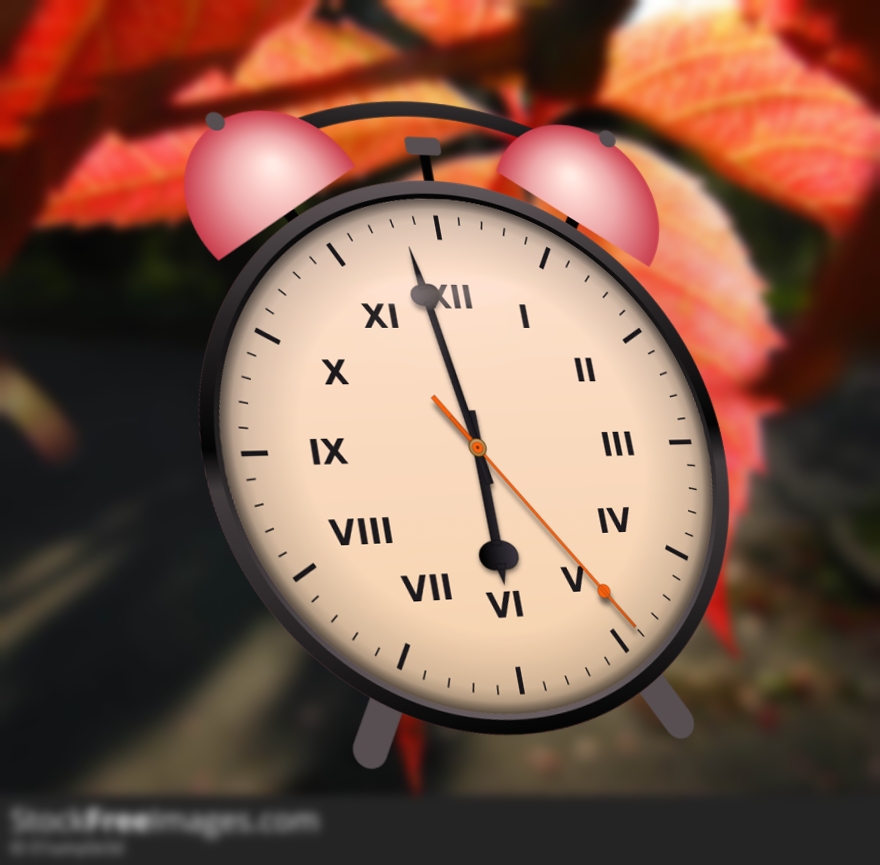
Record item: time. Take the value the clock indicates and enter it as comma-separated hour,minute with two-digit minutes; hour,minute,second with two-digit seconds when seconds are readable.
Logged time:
5,58,24
